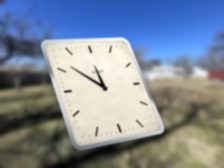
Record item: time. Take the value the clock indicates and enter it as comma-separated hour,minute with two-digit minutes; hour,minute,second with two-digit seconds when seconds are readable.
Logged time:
11,52
